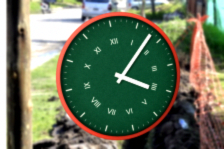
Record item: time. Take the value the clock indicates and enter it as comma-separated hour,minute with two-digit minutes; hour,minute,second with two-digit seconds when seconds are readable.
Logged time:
4,08
